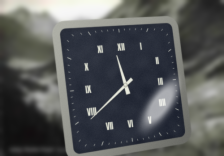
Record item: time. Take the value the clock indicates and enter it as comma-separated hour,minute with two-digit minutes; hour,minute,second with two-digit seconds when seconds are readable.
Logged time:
11,39
